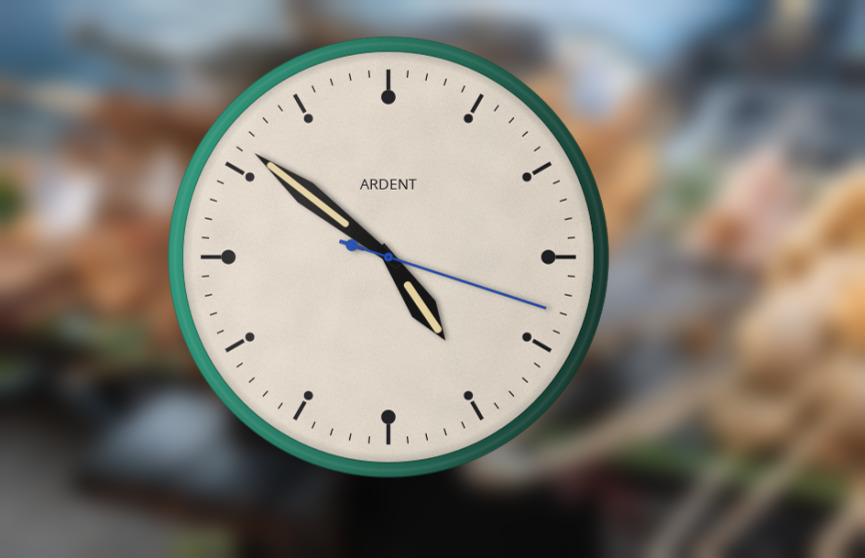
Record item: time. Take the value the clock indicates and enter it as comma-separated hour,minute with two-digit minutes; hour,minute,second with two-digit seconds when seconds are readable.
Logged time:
4,51,18
